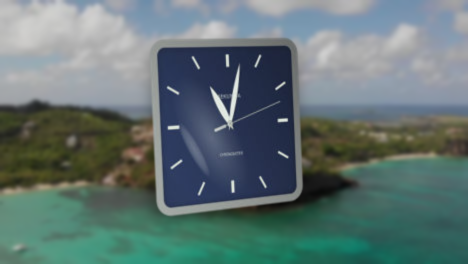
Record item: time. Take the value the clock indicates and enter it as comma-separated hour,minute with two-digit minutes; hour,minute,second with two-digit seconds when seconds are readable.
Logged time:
11,02,12
